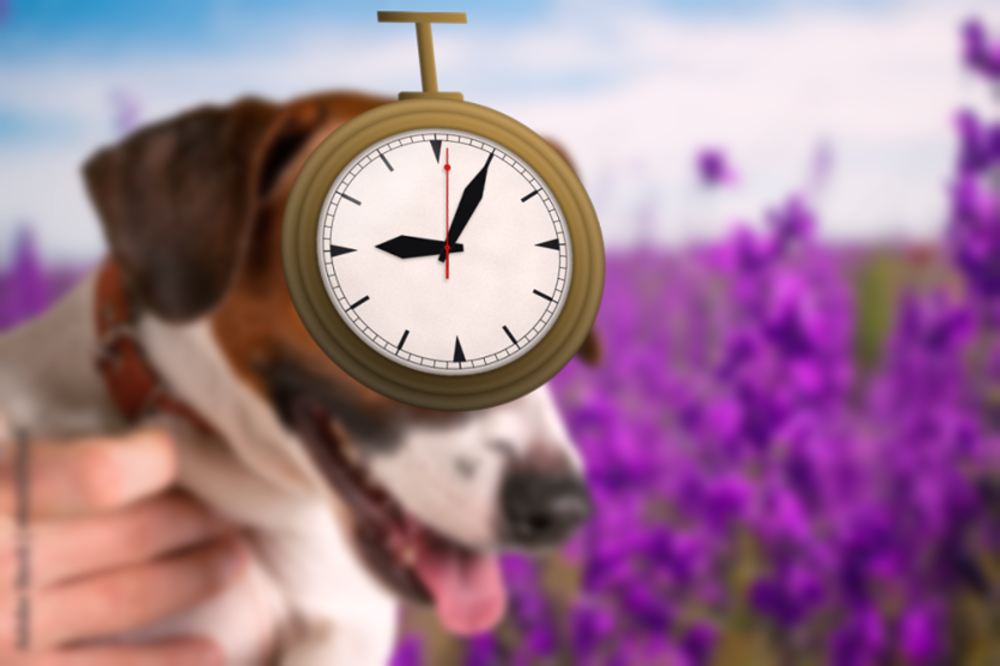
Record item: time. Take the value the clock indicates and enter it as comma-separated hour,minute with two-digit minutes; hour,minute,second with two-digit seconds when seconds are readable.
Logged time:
9,05,01
